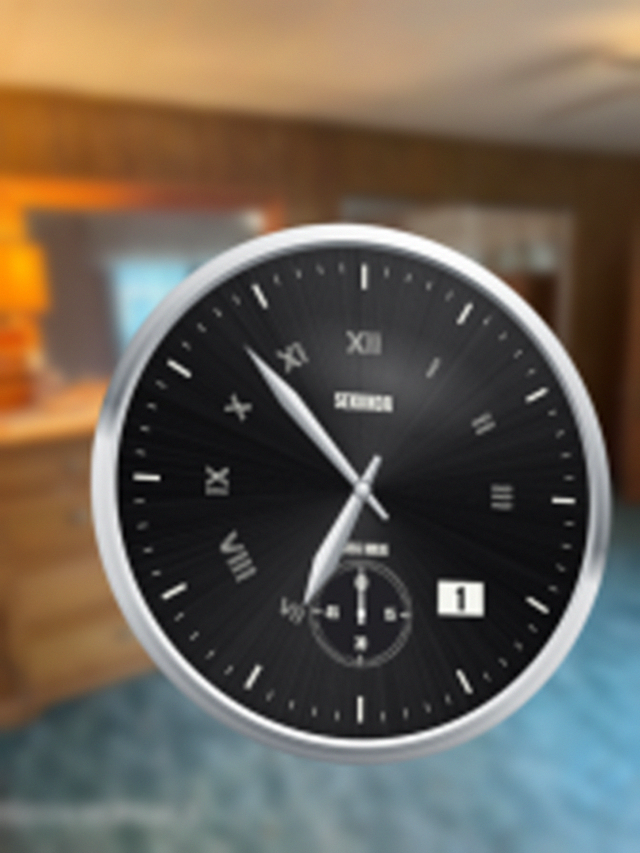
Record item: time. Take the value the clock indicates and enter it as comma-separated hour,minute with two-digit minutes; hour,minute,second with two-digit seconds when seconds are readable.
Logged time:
6,53
